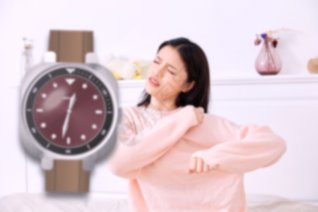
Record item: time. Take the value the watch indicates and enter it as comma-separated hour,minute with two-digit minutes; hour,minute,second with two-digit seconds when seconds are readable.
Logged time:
12,32
